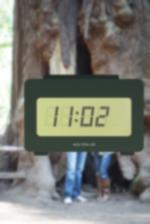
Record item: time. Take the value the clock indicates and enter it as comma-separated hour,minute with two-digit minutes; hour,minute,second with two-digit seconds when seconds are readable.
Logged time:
11,02
